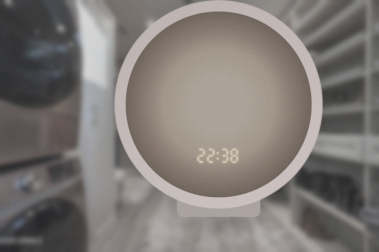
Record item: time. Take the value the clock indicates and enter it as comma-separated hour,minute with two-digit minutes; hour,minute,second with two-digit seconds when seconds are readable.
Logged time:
22,38
